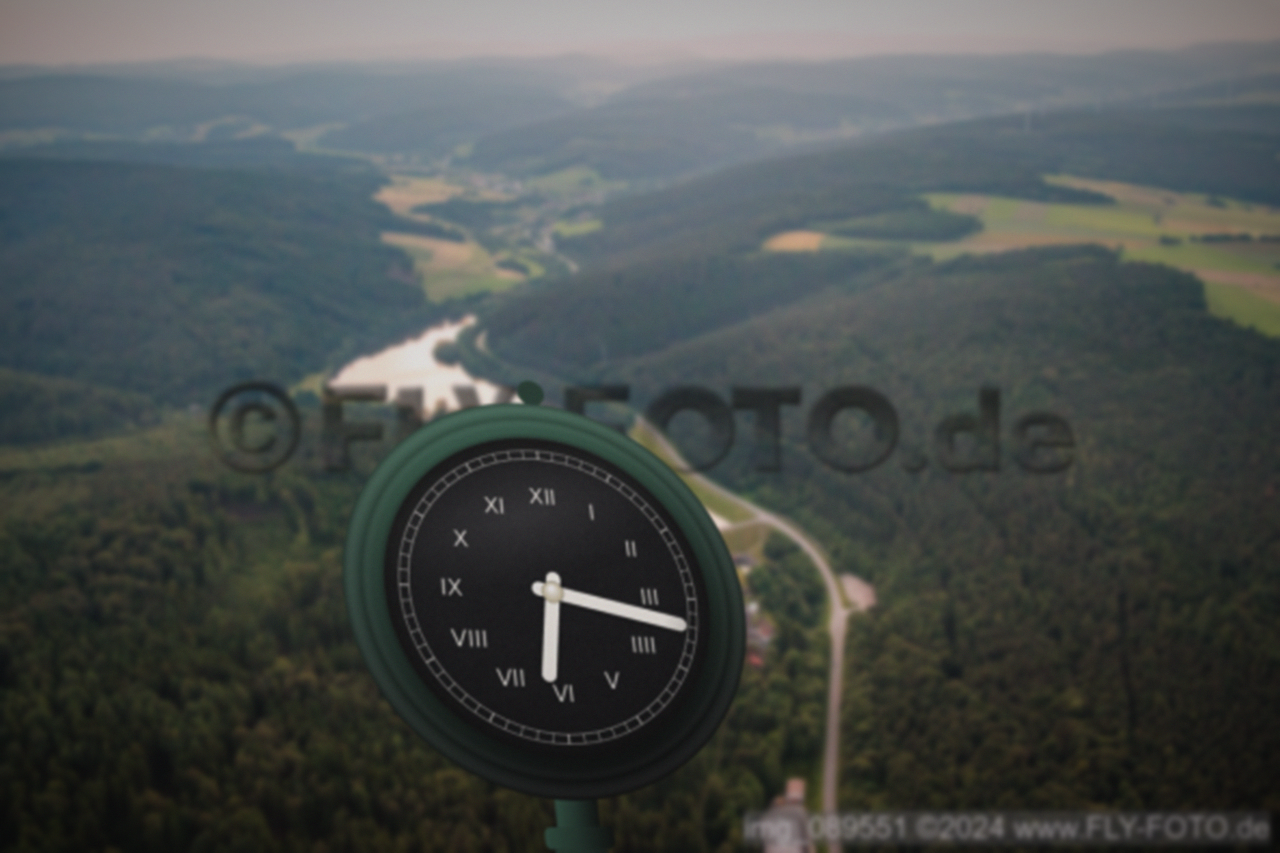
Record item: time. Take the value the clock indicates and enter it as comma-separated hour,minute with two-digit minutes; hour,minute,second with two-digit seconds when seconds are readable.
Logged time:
6,17
